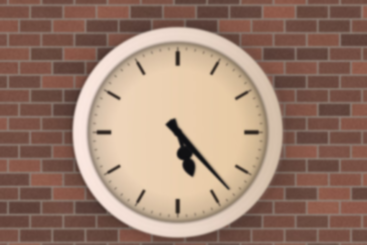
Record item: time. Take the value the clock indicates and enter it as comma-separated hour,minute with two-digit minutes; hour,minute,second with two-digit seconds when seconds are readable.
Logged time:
5,23
